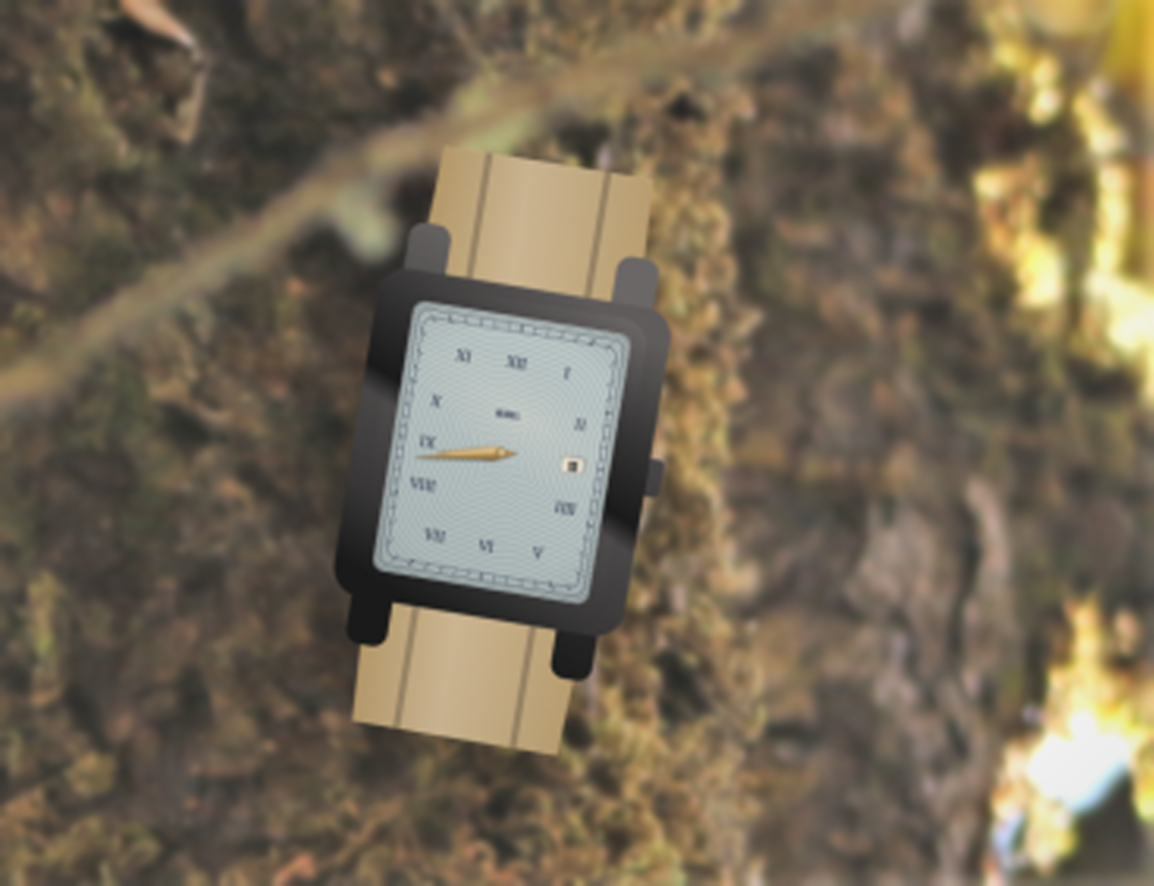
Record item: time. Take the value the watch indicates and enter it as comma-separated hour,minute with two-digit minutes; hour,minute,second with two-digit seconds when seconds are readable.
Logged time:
8,43
